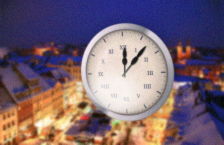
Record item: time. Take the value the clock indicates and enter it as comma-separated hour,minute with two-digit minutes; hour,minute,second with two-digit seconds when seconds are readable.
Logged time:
12,07
